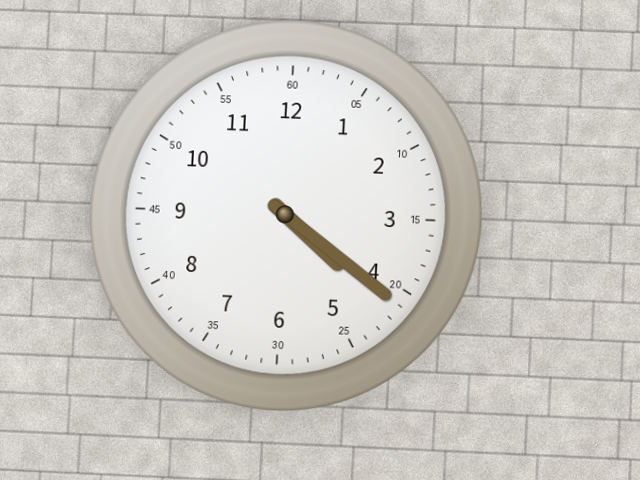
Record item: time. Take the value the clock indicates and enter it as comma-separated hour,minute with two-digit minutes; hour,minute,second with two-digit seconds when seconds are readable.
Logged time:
4,21
